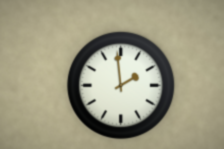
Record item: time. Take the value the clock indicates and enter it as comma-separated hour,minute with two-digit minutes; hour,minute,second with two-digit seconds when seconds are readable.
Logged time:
1,59
